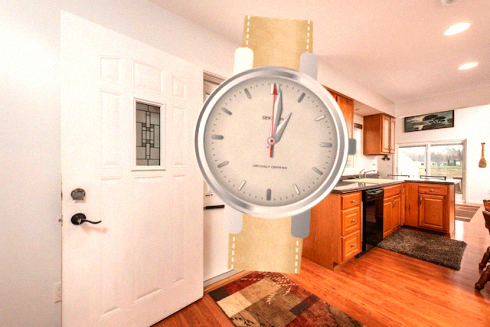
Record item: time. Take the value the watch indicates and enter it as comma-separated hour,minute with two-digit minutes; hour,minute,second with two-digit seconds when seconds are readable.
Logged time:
1,01,00
